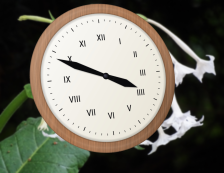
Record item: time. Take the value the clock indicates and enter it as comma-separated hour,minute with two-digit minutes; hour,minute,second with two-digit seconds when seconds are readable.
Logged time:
3,49
